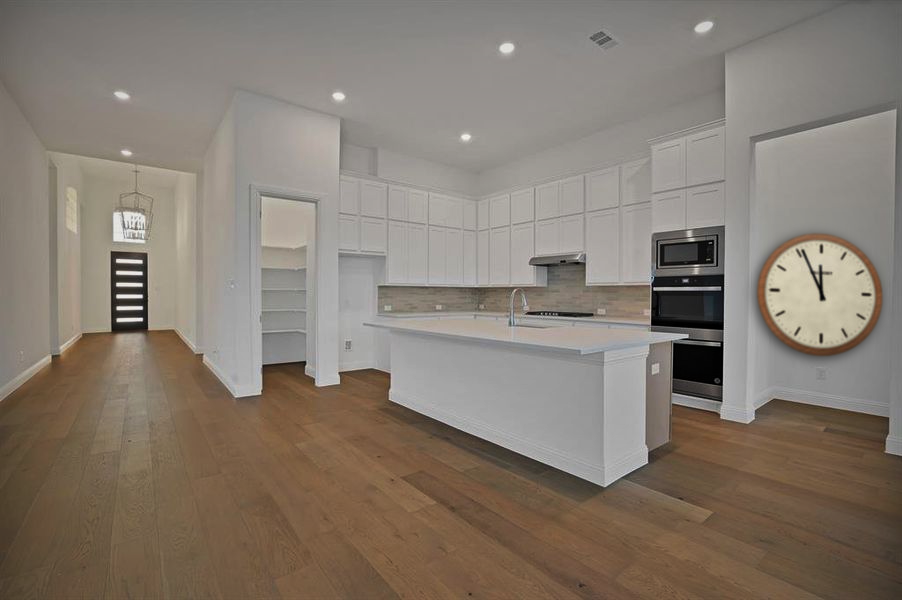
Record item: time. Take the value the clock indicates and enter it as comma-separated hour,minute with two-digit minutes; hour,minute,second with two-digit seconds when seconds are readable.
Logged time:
11,56
